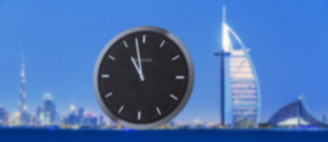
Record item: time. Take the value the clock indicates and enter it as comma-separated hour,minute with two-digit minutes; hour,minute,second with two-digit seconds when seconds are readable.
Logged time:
10,58
